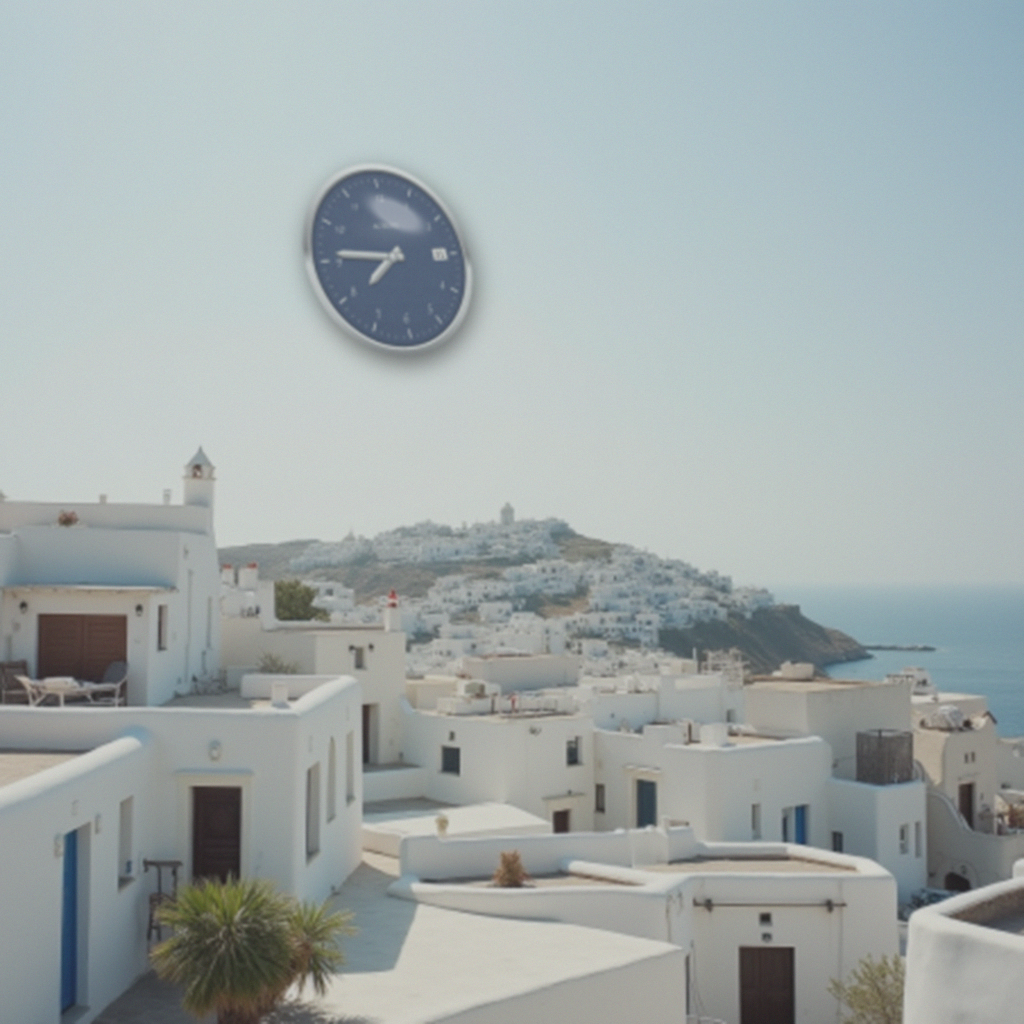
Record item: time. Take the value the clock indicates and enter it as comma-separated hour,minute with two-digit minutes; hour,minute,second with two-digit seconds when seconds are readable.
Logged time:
7,46
